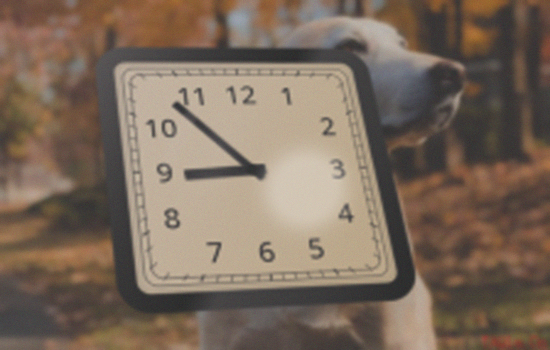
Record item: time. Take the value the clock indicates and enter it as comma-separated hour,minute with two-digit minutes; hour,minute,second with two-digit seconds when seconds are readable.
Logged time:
8,53
